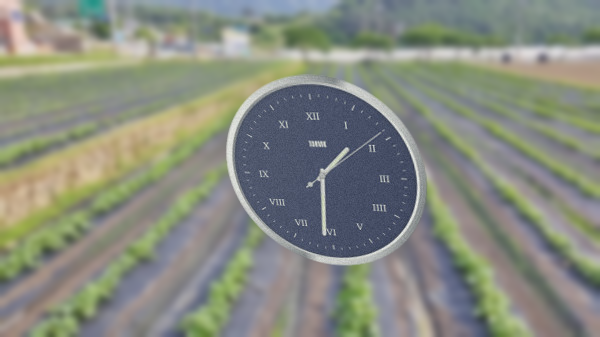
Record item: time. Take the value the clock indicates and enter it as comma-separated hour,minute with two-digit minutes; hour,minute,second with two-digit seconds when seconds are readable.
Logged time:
1,31,09
